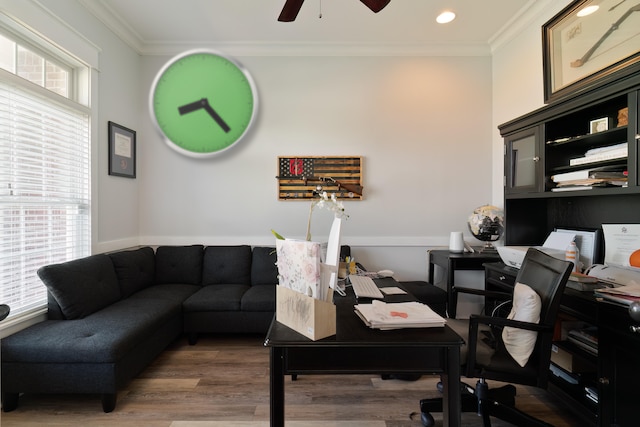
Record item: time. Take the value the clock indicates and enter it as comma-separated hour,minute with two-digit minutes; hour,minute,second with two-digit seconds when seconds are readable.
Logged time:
8,23
